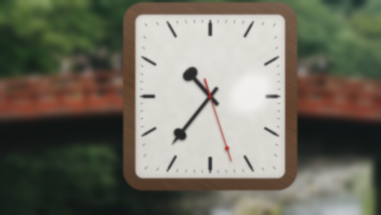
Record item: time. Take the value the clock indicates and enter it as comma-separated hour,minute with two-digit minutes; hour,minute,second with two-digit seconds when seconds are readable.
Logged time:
10,36,27
